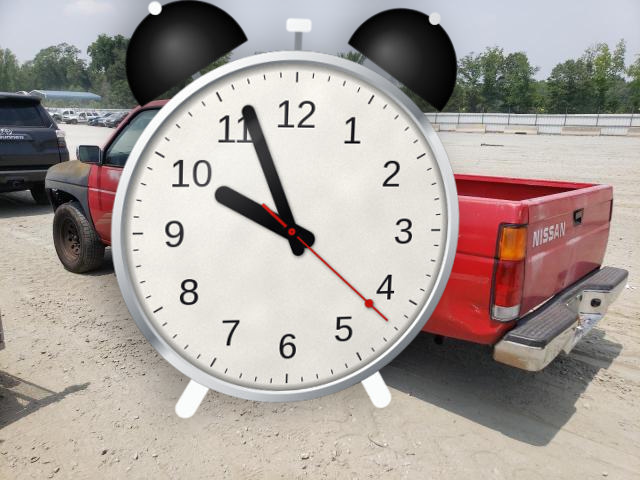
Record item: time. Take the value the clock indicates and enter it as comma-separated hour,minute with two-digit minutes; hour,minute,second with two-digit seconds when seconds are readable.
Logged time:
9,56,22
